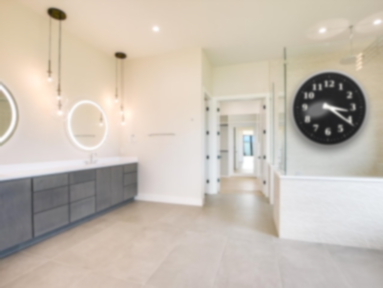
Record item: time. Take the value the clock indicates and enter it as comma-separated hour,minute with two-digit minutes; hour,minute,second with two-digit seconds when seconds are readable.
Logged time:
3,21
